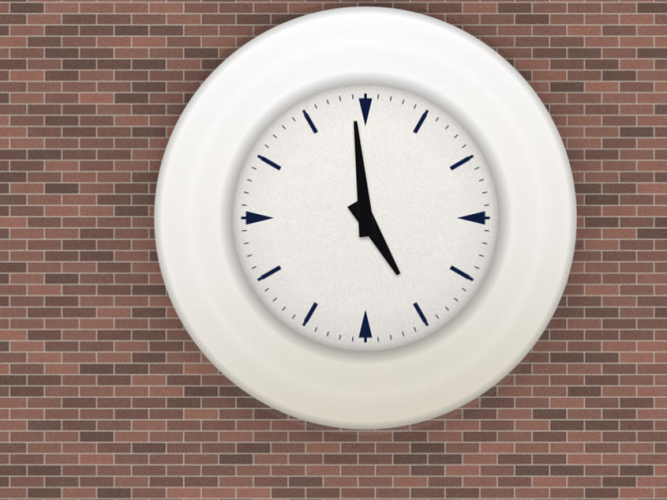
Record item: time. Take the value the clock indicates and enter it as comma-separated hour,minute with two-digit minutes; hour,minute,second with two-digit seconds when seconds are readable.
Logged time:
4,59
